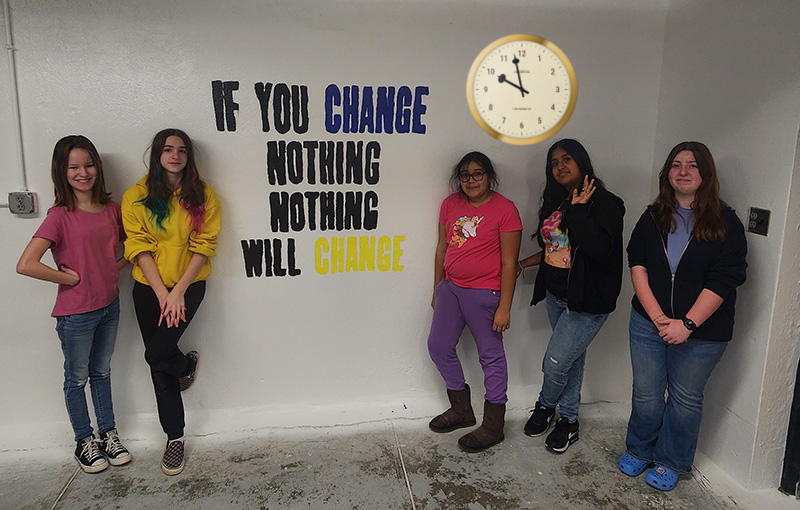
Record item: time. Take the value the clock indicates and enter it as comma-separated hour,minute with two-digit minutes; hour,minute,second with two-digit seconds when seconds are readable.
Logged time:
9,58
